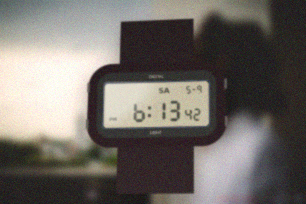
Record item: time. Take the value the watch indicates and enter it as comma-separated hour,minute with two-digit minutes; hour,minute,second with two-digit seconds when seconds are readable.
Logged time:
6,13,42
